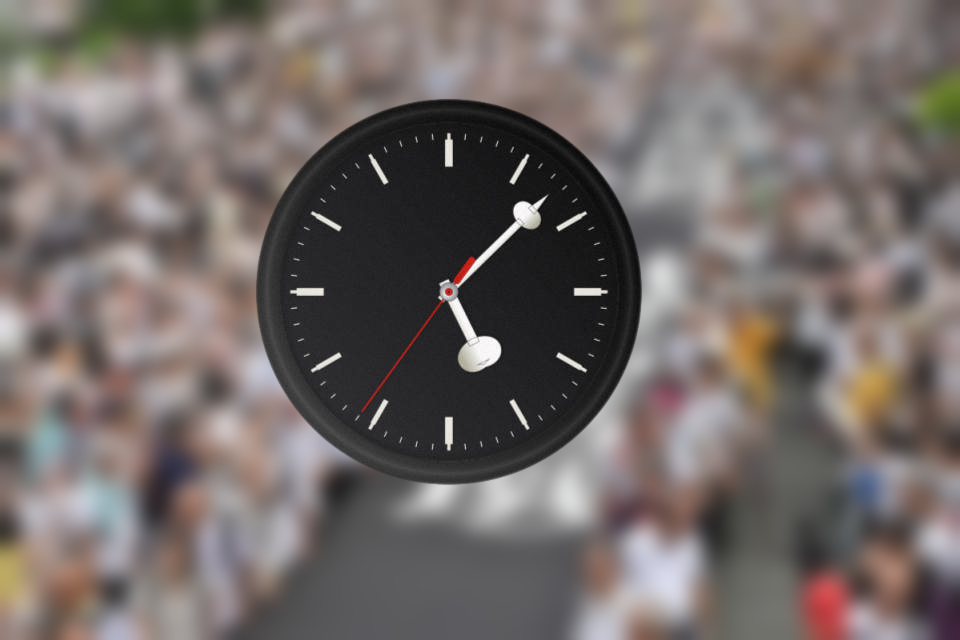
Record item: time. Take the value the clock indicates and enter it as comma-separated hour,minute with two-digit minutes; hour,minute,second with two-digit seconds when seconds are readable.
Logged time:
5,07,36
